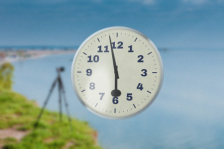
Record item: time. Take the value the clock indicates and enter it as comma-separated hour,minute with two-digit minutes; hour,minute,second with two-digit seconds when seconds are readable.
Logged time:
5,58
